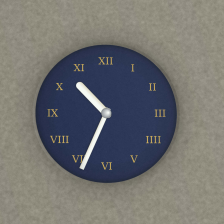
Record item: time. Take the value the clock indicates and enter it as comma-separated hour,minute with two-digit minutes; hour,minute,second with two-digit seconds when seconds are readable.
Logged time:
10,34
